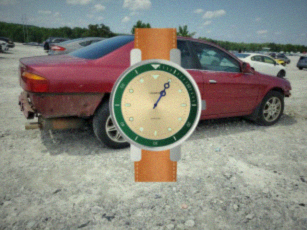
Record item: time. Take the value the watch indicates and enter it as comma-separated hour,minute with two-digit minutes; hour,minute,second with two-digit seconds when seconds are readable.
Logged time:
1,05
